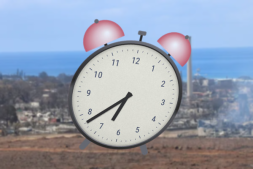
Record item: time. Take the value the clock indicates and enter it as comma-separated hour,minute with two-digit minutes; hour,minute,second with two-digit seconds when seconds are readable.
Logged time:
6,38
